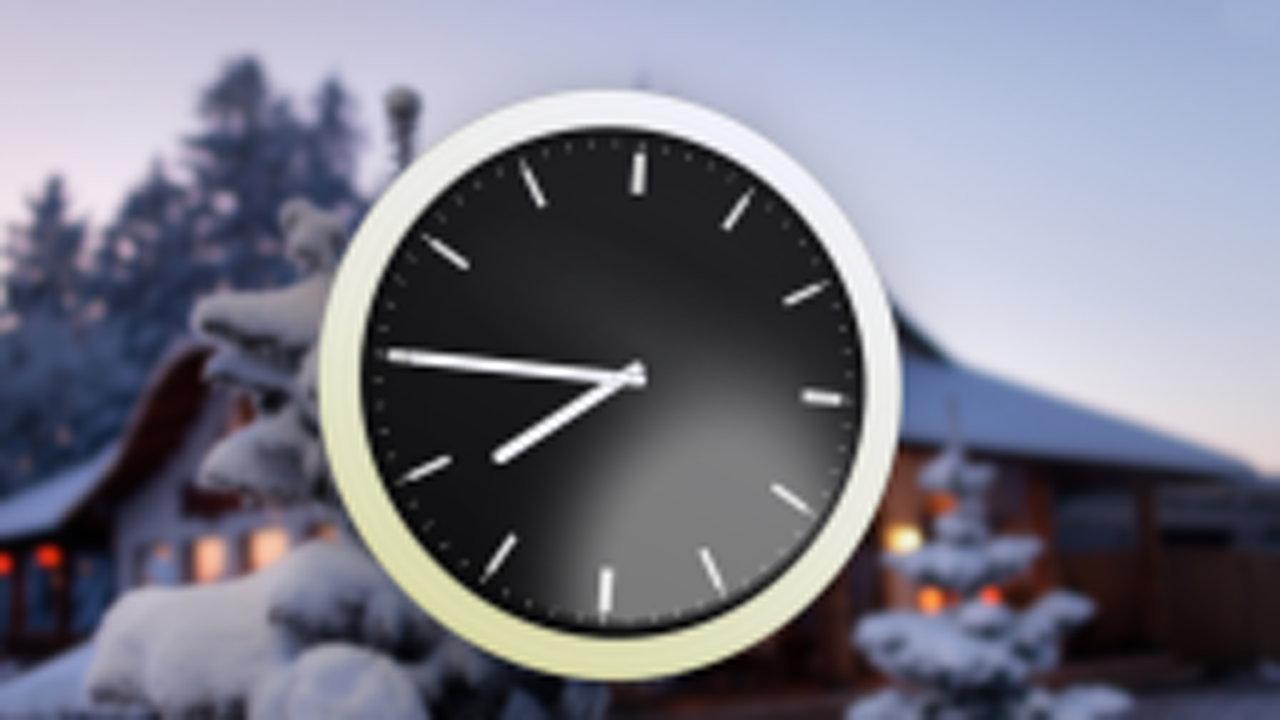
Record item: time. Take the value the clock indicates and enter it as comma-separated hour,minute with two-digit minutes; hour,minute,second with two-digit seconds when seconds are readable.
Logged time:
7,45
